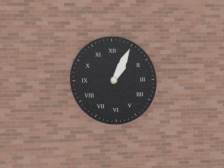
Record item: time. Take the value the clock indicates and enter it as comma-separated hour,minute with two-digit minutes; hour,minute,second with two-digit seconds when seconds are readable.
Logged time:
1,05
